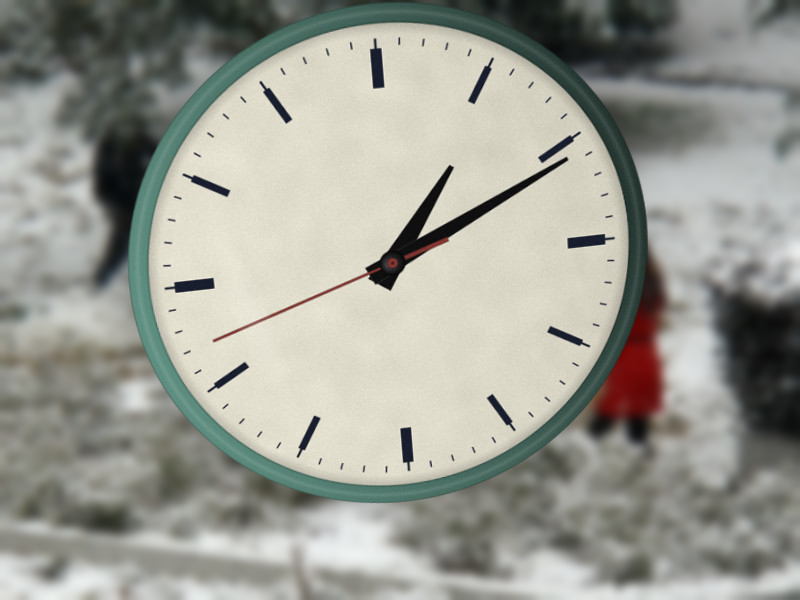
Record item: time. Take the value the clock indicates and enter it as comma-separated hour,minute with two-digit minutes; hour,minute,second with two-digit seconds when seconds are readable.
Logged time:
1,10,42
